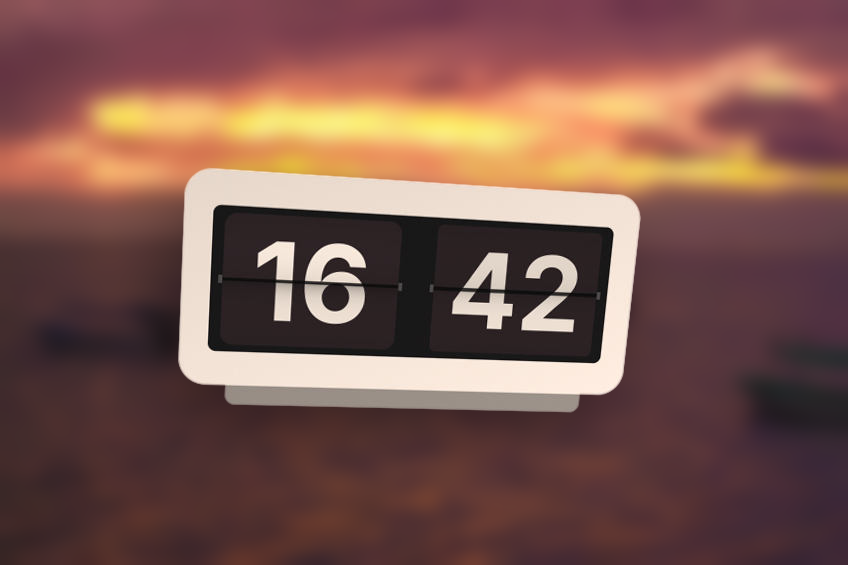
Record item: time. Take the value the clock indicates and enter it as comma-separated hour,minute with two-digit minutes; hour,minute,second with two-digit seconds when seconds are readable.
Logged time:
16,42
